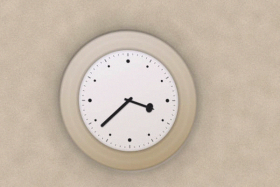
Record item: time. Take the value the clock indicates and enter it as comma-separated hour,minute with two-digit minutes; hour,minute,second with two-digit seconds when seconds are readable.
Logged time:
3,38
